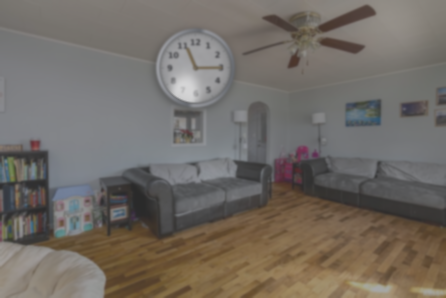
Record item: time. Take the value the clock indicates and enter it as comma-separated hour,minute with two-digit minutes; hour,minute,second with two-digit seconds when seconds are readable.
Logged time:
11,15
